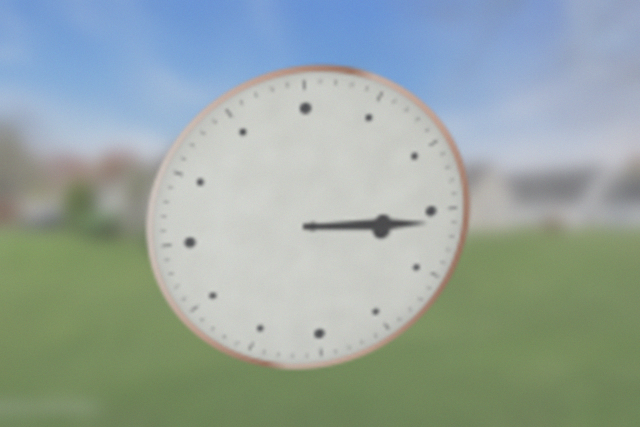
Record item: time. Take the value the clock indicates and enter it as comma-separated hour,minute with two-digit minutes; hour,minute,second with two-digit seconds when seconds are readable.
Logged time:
3,16
